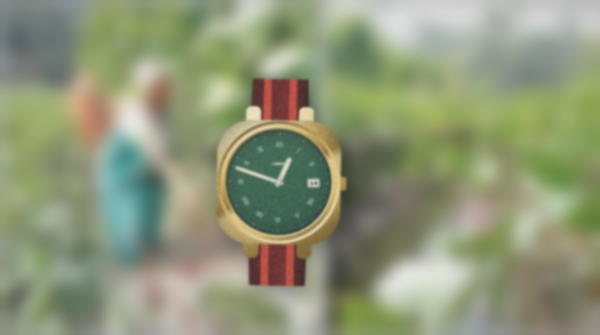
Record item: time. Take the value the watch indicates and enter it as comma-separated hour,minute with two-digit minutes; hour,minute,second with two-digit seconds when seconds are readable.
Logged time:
12,48
